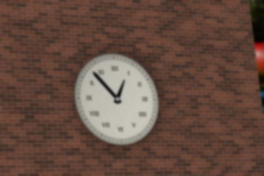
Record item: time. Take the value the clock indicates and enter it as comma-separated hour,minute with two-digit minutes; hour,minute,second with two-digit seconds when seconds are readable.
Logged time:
12,53
